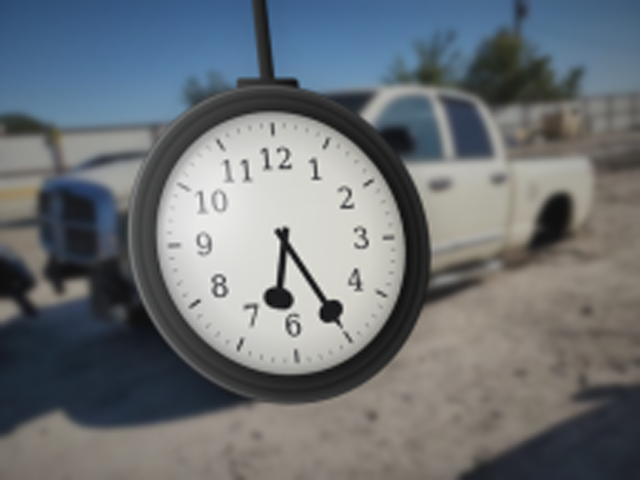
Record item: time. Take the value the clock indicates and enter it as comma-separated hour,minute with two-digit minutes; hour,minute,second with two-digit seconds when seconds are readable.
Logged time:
6,25
